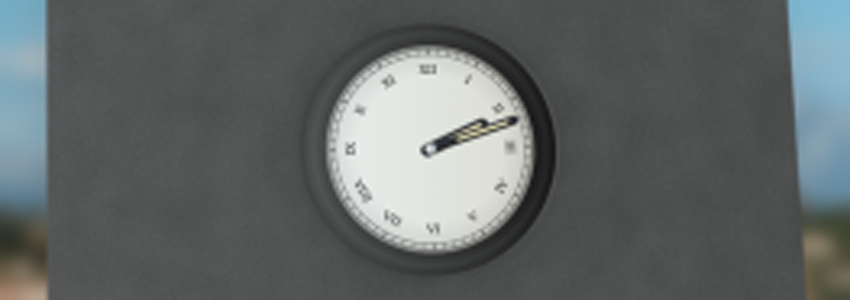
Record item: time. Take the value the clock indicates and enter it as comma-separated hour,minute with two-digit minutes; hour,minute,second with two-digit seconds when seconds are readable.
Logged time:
2,12
